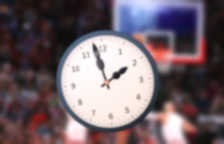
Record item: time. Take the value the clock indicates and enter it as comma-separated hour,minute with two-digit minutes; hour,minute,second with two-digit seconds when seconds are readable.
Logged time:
1,58
